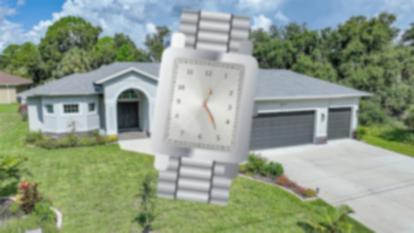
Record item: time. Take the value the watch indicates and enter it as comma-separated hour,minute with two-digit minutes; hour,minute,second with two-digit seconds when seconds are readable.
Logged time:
12,25
